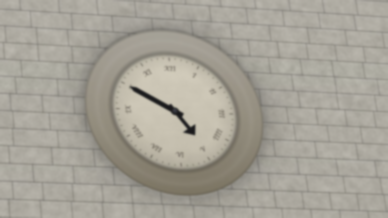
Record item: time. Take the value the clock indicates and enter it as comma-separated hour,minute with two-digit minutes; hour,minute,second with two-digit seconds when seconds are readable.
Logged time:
4,50
